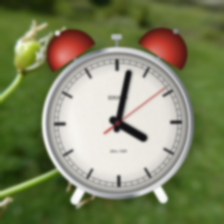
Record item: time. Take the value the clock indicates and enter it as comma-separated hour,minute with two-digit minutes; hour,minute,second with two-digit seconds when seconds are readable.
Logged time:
4,02,09
